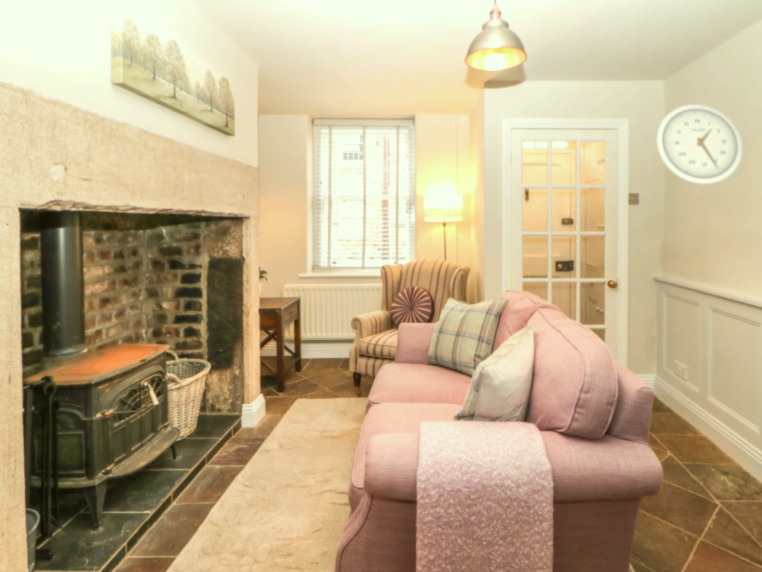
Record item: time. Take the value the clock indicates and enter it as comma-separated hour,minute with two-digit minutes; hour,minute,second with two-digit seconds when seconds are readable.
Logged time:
1,26
